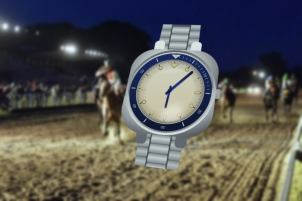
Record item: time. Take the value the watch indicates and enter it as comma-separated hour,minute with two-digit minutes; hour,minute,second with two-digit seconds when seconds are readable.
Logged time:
6,07
